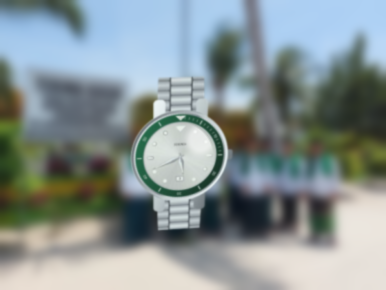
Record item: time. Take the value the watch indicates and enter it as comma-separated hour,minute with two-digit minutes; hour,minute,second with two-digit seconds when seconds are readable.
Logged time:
5,41
